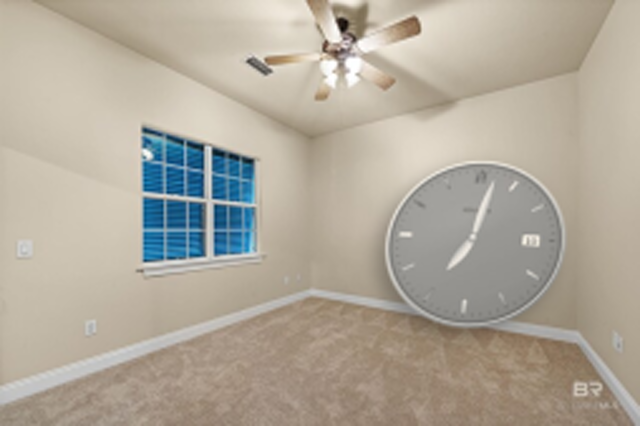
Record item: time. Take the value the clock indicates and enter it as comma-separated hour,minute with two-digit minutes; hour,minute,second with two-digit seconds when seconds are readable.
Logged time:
7,02
